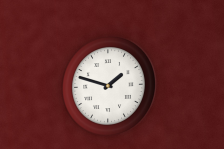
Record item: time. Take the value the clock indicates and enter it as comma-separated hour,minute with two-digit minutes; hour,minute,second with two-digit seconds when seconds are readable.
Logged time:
1,48
